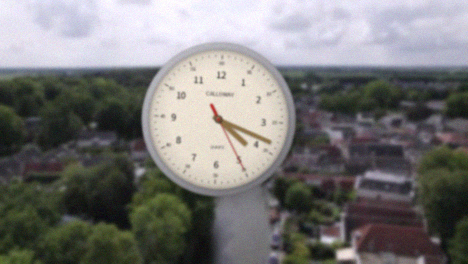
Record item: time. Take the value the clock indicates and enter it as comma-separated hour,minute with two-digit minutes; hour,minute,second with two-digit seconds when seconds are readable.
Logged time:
4,18,25
